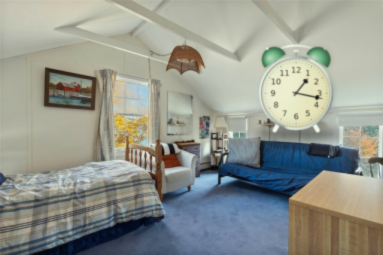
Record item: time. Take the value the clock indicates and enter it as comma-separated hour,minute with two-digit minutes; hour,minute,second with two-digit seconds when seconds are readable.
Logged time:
1,17
